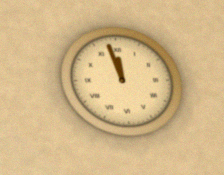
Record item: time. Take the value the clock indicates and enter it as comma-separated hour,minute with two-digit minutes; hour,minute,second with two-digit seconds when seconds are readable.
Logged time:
11,58
